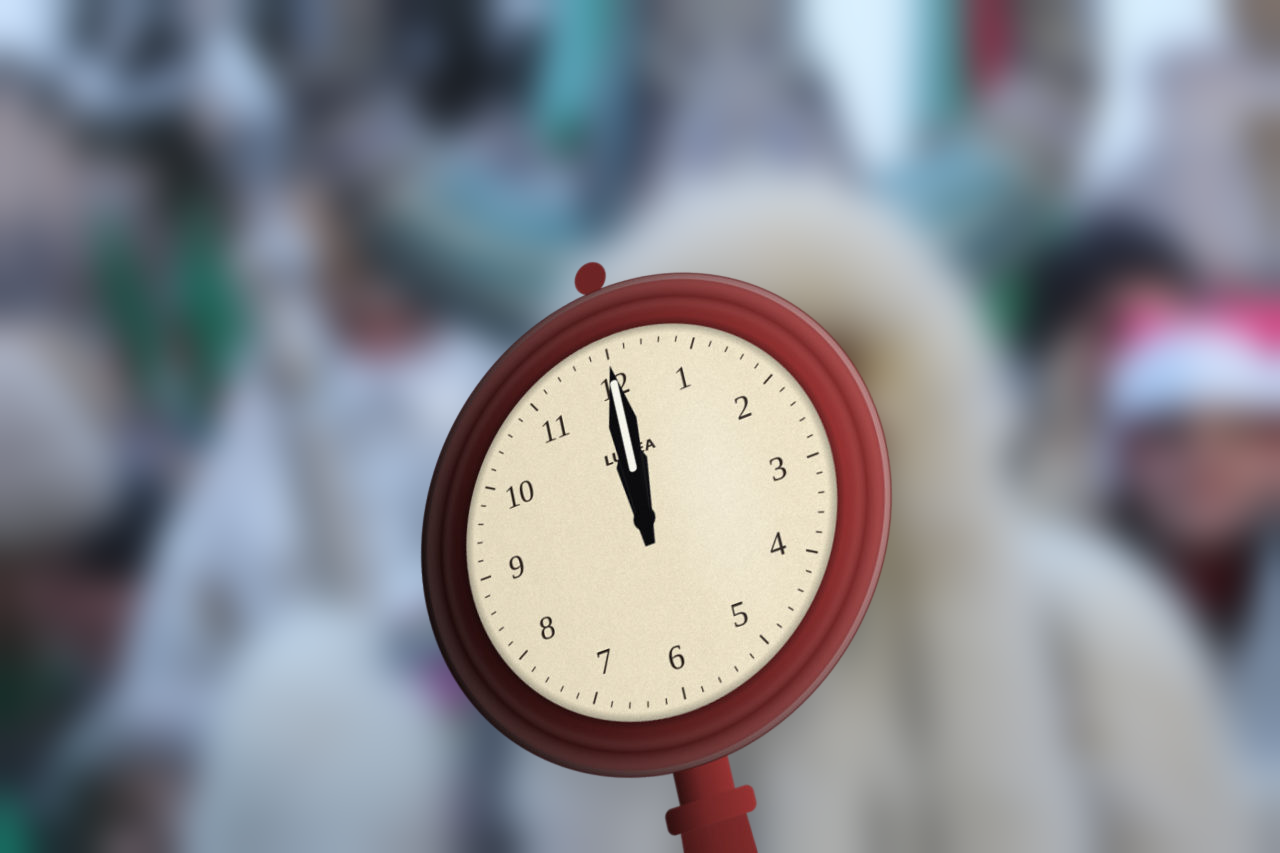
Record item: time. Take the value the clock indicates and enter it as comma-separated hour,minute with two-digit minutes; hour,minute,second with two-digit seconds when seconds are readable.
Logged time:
12,00
